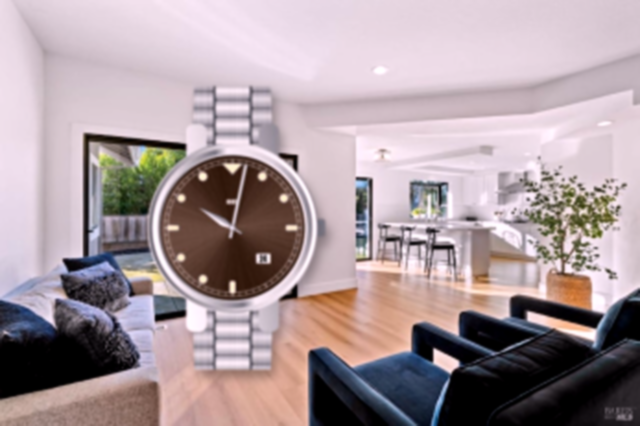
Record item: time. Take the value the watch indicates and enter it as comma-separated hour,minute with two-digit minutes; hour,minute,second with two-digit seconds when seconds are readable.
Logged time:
10,02
